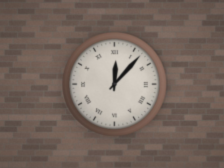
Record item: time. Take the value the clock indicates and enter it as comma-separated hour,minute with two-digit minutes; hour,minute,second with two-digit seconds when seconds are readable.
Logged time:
12,07
